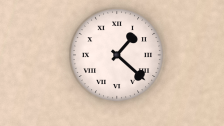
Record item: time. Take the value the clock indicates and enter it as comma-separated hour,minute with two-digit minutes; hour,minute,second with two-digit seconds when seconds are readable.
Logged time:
1,22
